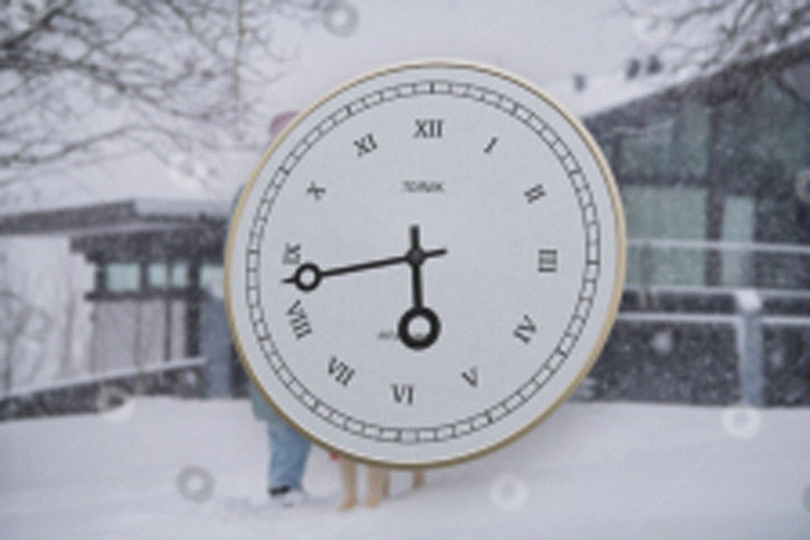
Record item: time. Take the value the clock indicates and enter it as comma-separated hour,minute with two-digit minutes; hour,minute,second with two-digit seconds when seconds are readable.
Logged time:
5,43
